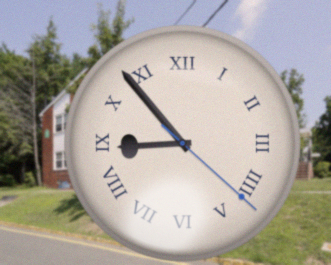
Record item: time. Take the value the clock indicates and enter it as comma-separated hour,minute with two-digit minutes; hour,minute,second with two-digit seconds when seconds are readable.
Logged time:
8,53,22
